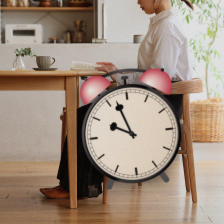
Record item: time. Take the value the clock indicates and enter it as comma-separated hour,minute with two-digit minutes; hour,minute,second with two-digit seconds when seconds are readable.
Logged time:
9,57
